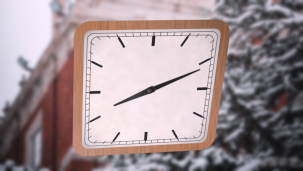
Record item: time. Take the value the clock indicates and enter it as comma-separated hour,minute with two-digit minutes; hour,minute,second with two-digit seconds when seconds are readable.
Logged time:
8,11
